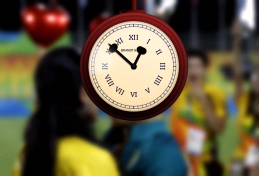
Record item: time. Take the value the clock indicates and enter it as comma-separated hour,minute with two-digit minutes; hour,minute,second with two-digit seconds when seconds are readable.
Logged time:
12,52
